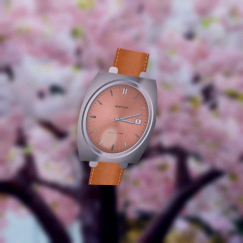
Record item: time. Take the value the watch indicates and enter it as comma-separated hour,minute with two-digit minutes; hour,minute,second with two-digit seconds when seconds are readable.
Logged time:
3,12
